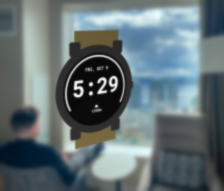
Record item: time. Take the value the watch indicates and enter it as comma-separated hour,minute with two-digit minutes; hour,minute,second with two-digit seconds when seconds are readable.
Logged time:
5,29
